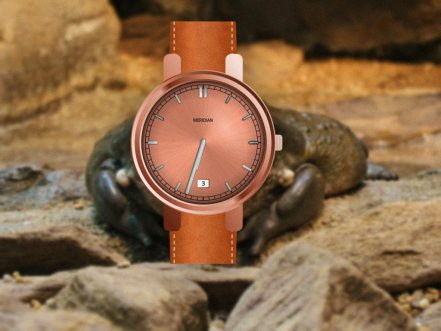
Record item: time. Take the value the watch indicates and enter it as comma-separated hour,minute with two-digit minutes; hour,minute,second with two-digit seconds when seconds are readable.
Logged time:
6,33
